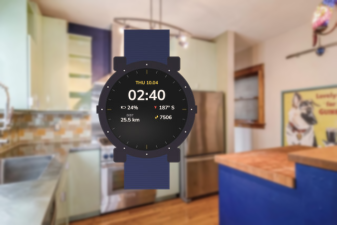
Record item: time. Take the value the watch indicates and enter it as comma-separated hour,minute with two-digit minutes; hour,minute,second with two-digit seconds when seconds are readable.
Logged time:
2,40
